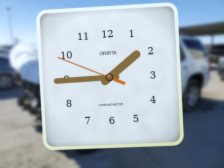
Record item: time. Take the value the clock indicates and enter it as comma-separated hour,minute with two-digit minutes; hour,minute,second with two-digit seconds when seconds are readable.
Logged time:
1,44,49
